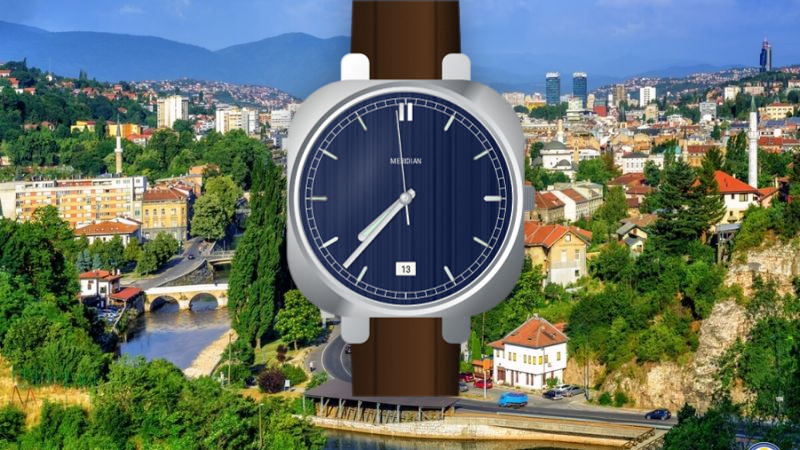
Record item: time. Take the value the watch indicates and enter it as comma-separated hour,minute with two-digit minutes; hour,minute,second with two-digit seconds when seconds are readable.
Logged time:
7,36,59
